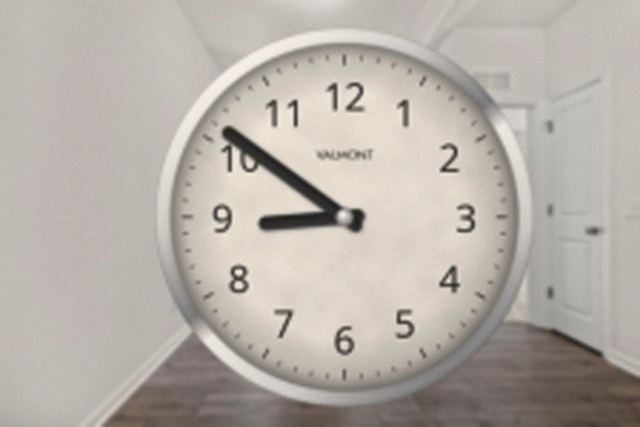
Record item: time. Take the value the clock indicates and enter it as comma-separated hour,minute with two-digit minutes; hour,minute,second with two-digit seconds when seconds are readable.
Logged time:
8,51
